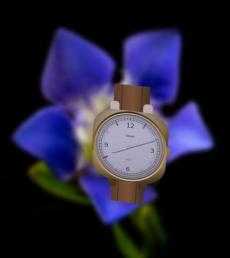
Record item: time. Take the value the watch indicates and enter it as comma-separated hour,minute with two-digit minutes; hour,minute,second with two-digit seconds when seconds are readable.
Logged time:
8,11
